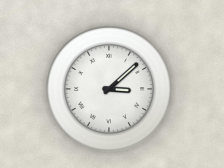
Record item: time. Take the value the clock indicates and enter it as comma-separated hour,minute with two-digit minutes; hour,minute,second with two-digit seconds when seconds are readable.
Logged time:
3,08
